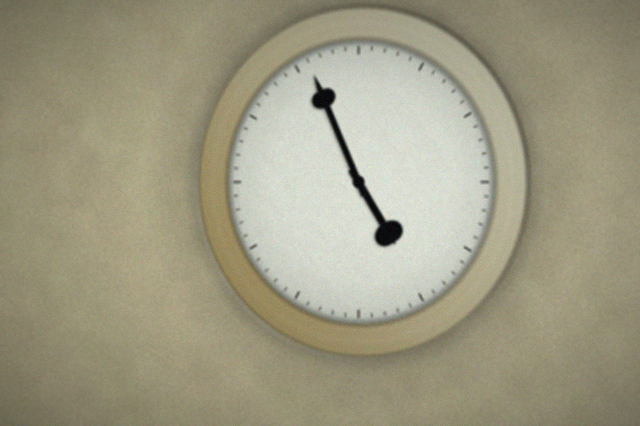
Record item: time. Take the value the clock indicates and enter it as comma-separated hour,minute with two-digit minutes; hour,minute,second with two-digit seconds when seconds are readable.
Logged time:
4,56
